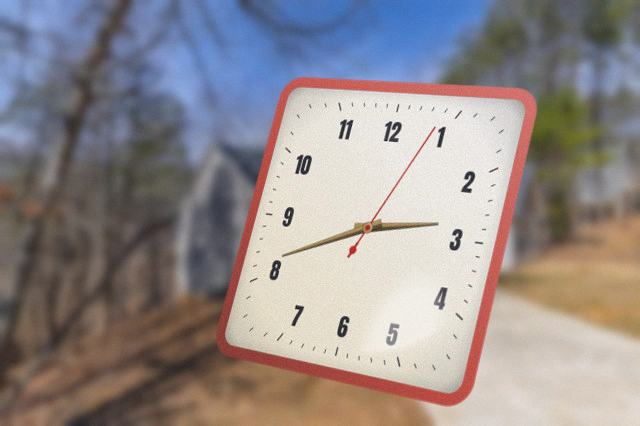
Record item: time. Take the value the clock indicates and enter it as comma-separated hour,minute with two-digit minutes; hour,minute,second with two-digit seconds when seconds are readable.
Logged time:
2,41,04
